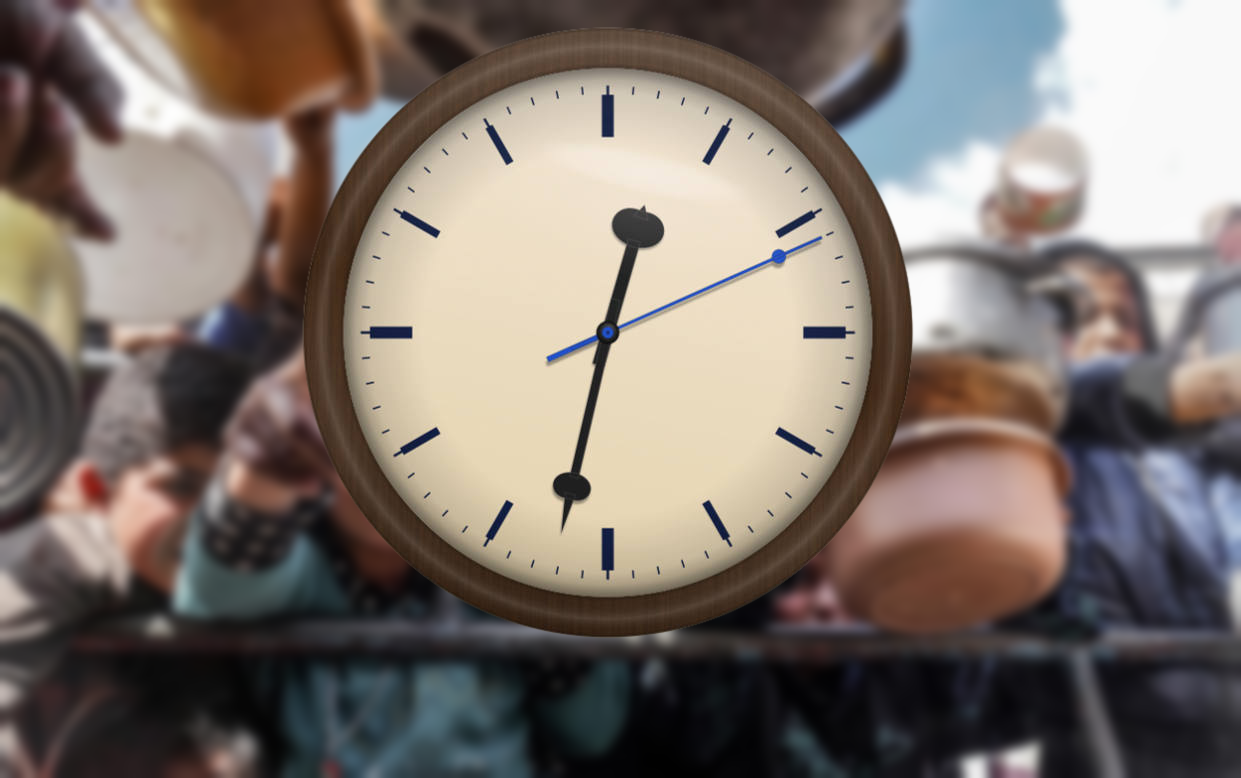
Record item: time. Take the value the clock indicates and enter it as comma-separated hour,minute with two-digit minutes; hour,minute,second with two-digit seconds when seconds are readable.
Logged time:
12,32,11
